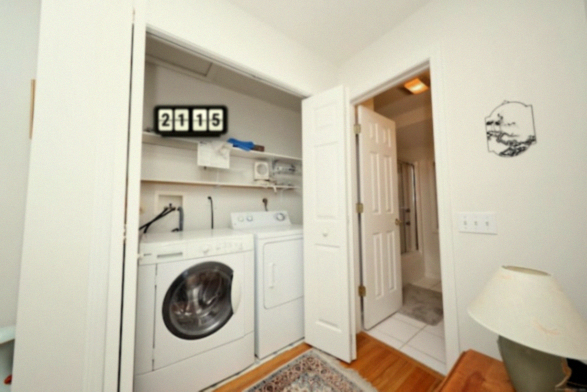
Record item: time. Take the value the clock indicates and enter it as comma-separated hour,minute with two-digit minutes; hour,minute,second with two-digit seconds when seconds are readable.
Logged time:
21,15
